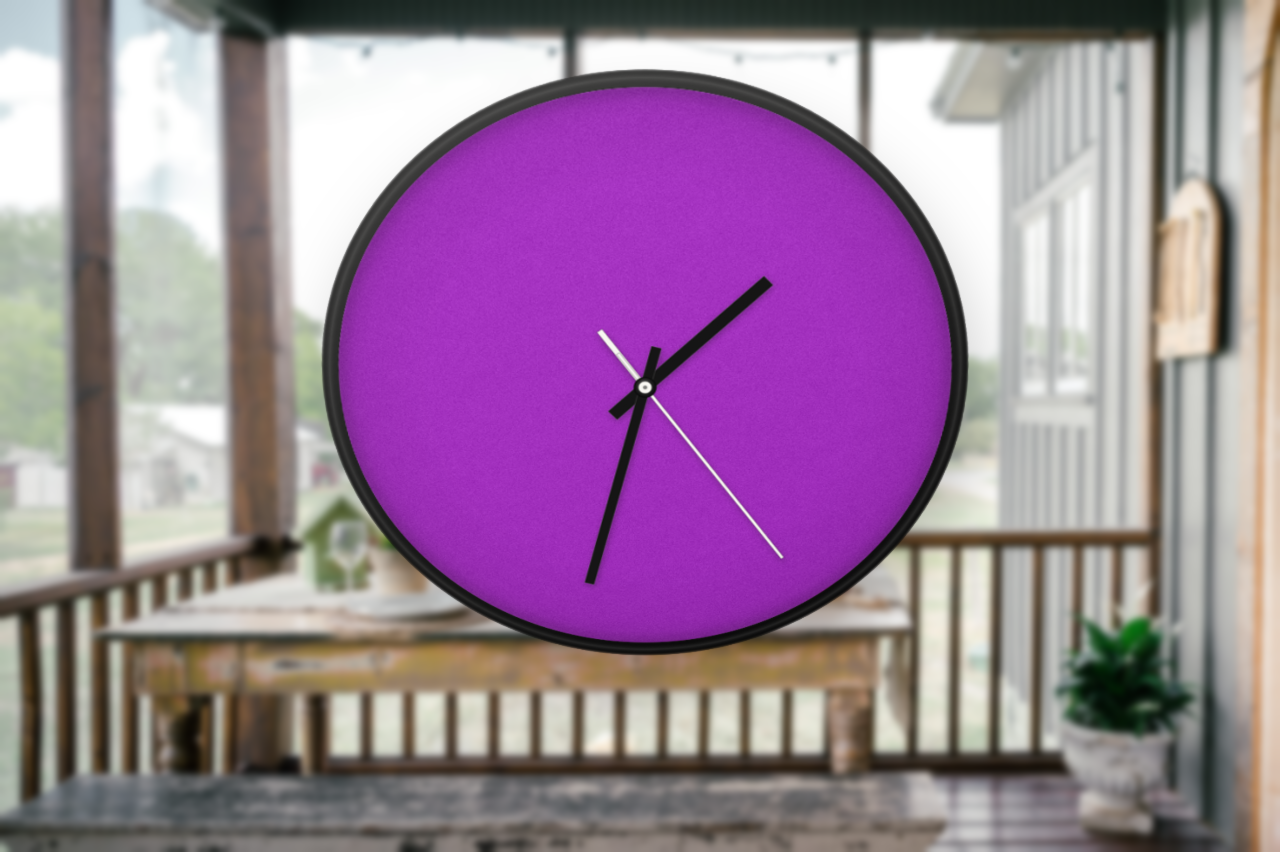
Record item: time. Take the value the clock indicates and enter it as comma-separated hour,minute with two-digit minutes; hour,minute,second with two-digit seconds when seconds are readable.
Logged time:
1,32,24
